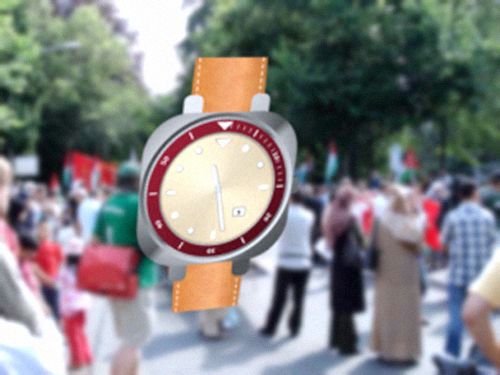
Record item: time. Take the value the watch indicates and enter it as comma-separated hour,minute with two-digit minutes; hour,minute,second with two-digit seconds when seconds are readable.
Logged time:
11,28
